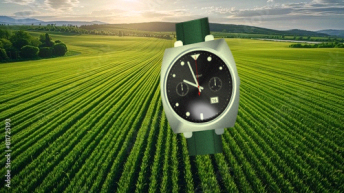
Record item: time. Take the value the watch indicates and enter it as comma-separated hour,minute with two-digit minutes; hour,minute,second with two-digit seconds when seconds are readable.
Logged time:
9,57
